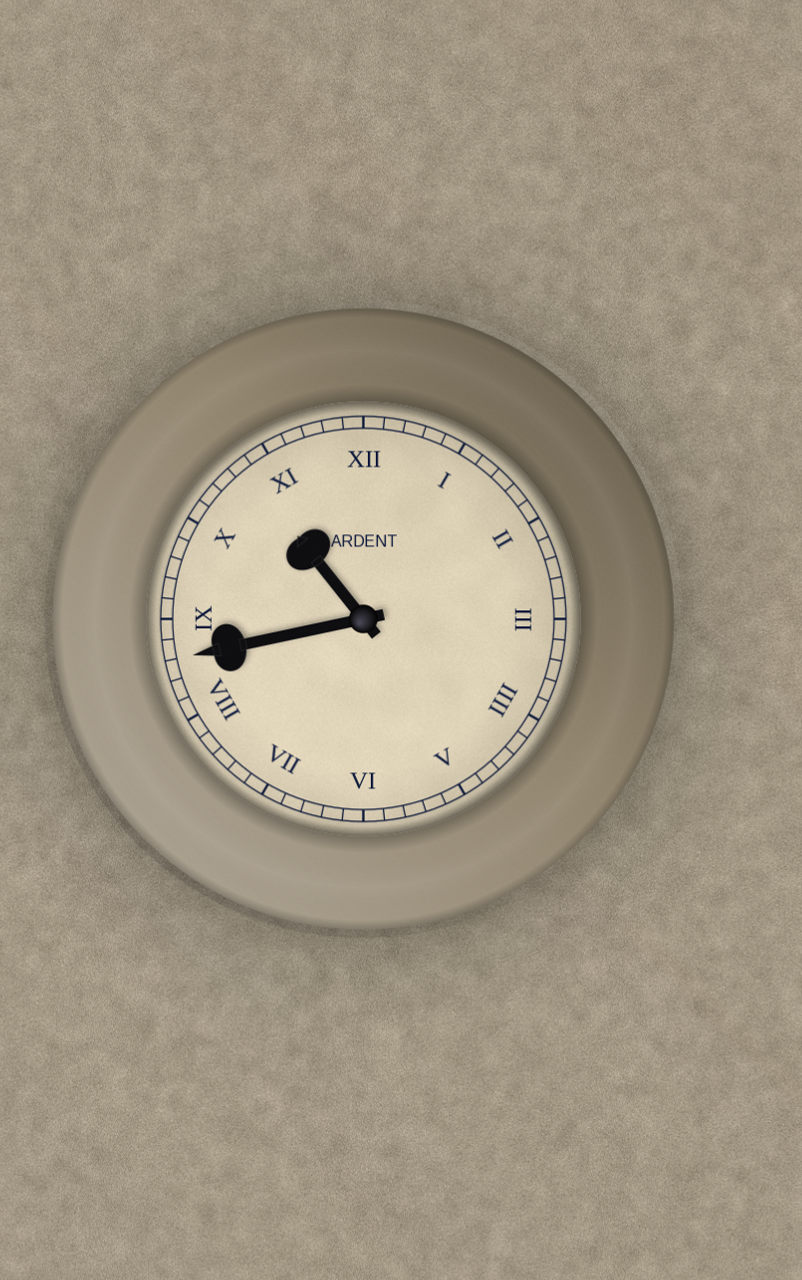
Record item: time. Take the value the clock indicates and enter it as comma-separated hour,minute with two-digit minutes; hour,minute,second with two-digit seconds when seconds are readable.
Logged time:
10,43
